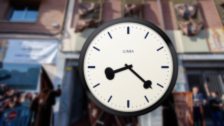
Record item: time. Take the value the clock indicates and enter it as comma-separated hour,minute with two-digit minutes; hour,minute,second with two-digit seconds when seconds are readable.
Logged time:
8,22
